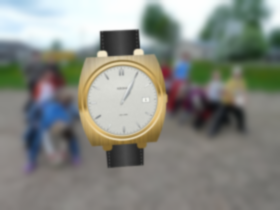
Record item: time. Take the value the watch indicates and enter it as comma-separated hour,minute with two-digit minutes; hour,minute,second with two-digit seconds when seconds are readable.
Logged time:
1,05
